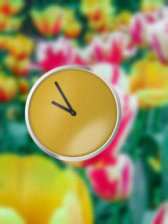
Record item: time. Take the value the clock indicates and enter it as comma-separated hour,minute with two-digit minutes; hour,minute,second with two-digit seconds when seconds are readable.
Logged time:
9,55
